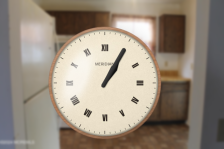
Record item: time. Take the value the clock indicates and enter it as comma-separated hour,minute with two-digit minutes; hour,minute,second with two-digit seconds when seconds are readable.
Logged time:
1,05
